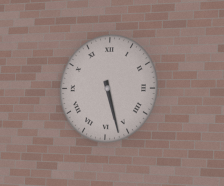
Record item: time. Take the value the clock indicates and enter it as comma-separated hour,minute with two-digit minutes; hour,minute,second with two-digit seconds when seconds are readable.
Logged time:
5,27
